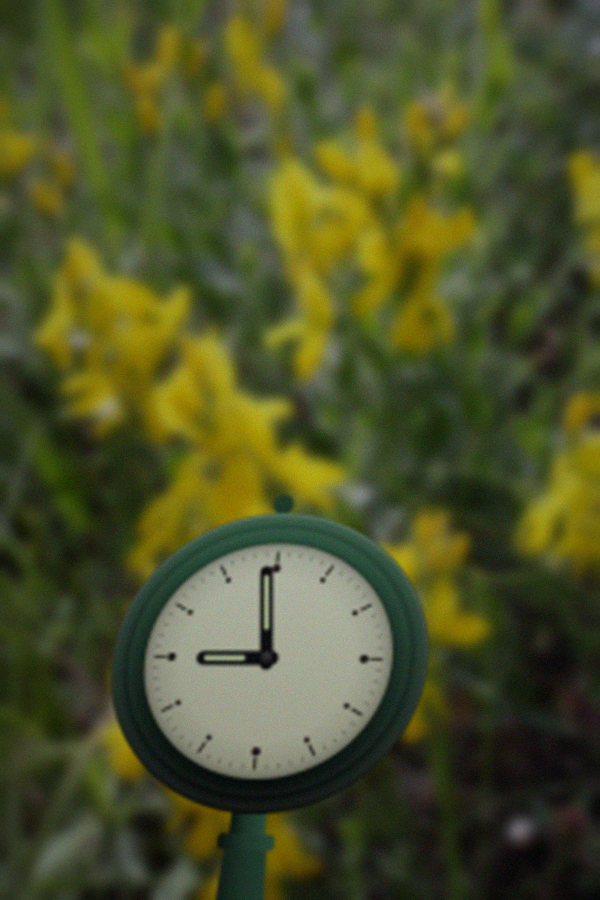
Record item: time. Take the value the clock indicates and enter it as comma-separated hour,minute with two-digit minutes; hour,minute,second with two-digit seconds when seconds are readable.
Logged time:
8,59
